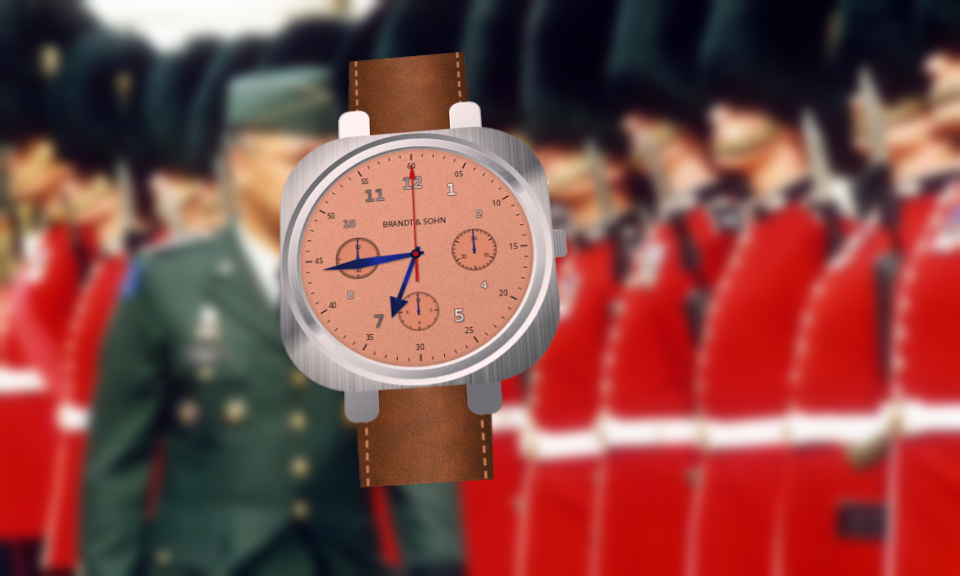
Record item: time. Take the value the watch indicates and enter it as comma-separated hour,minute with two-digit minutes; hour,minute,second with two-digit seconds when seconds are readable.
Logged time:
6,44
